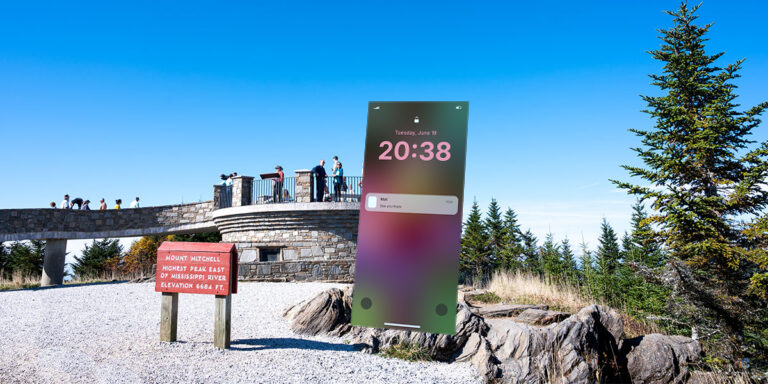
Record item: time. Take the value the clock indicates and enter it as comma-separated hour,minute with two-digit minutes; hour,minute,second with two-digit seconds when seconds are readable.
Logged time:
20,38
